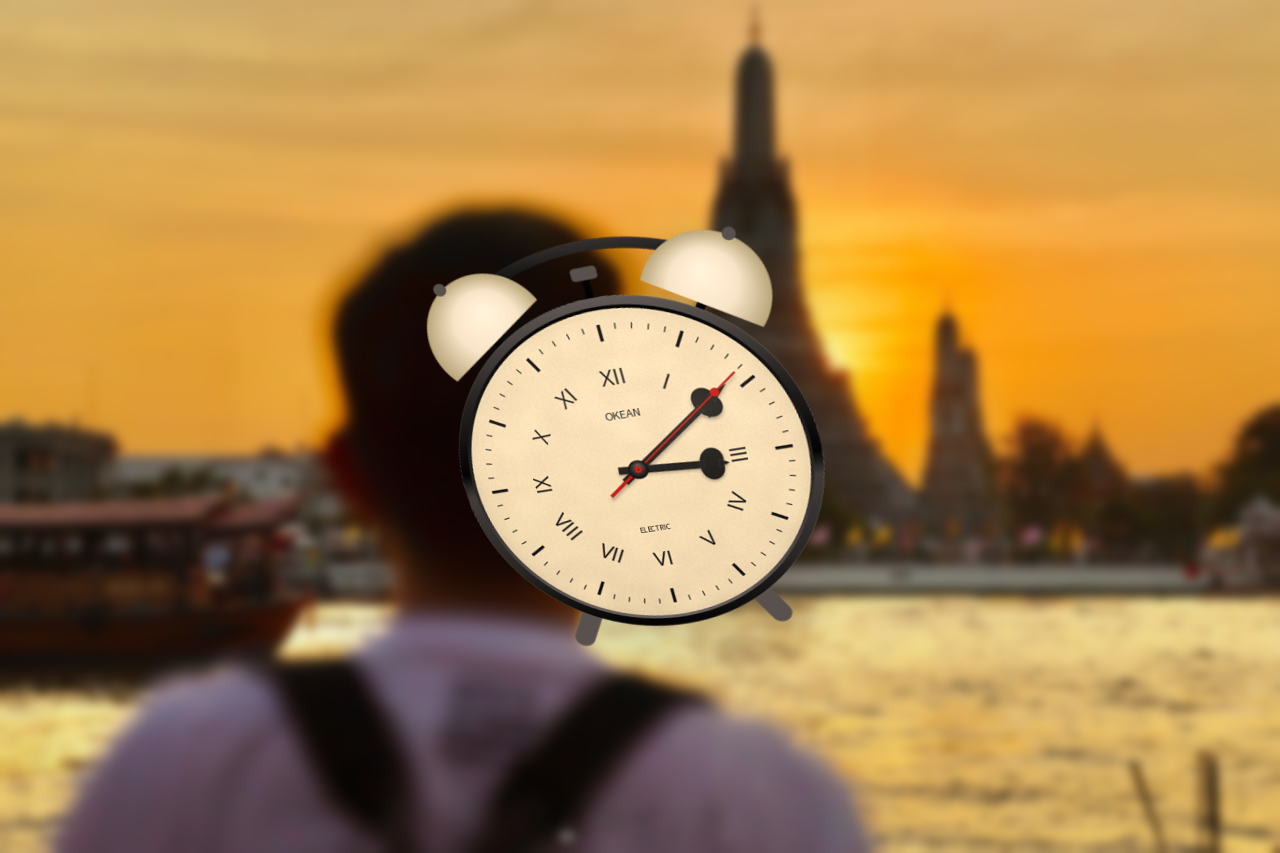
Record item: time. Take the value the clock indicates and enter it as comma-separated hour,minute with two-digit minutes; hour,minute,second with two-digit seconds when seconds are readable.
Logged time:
3,09,09
